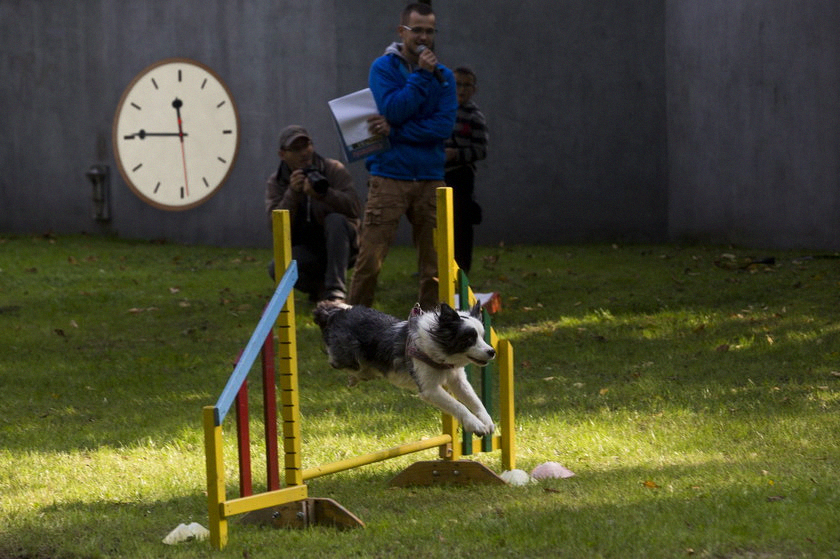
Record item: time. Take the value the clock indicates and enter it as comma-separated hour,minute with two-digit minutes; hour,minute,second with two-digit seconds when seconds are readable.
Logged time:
11,45,29
